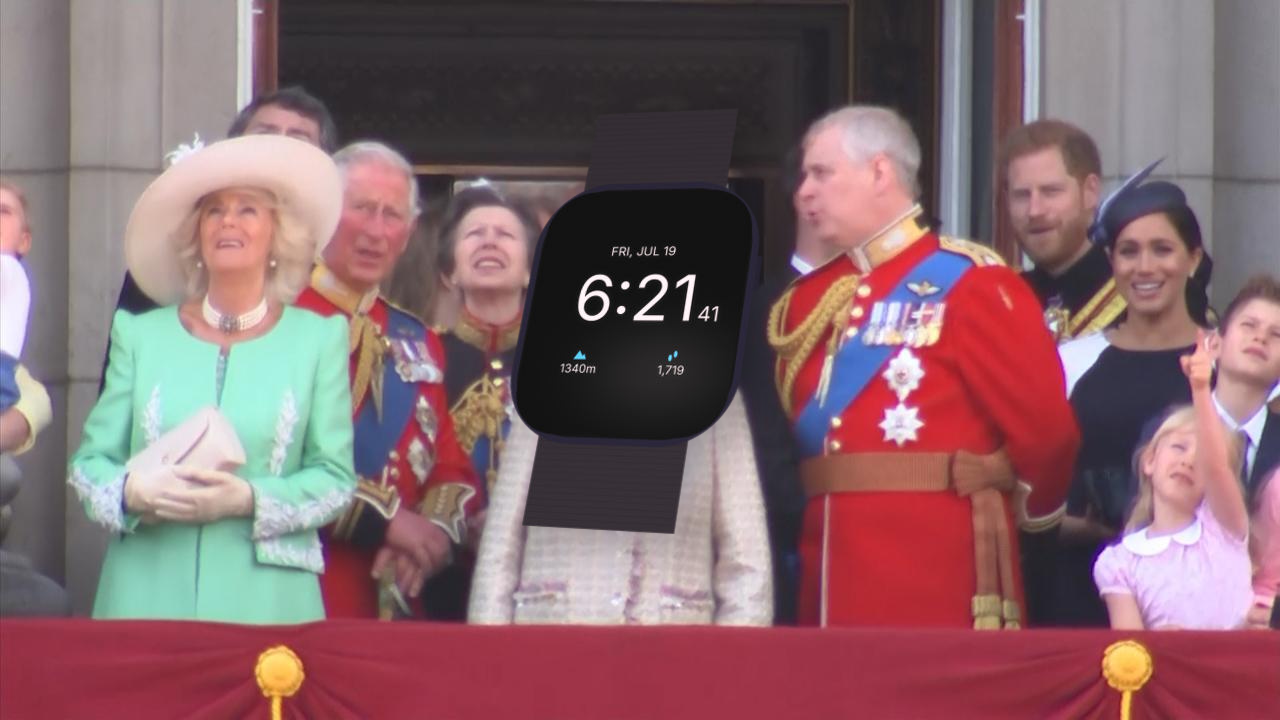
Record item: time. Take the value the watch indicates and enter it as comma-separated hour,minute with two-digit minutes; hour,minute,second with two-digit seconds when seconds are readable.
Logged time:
6,21,41
